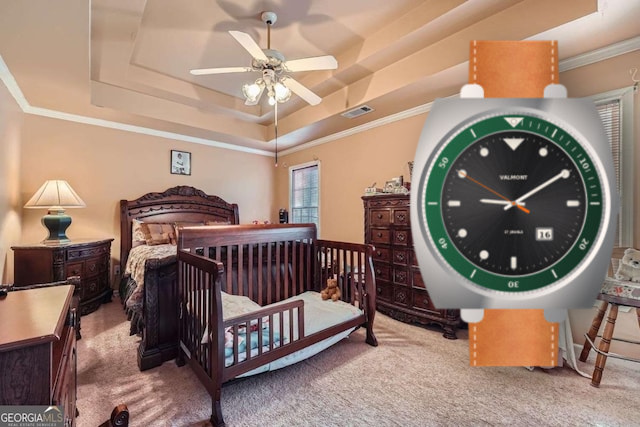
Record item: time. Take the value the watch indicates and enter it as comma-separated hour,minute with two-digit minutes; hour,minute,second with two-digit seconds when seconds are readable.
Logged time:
9,09,50
